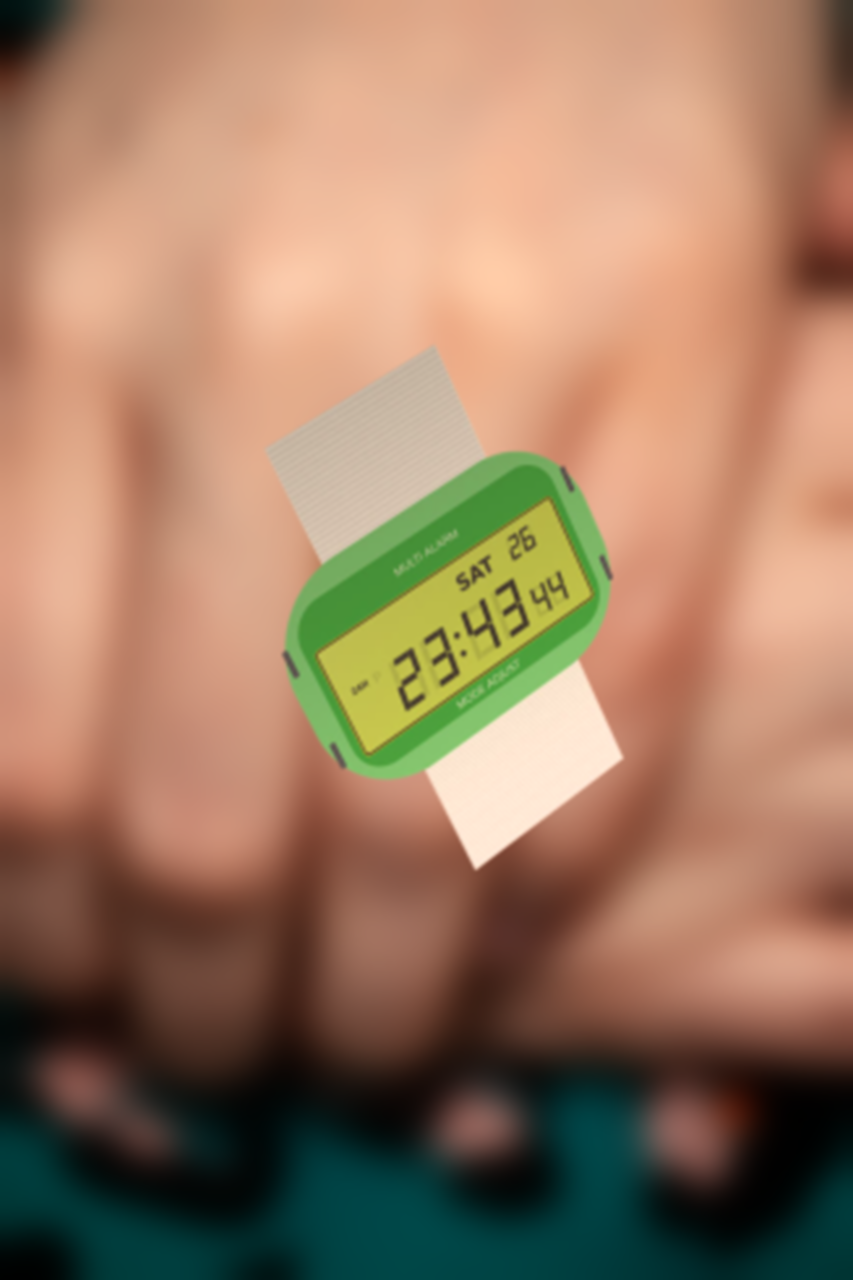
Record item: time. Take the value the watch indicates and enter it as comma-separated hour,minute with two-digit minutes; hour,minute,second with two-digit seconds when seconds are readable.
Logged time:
23,43,44
